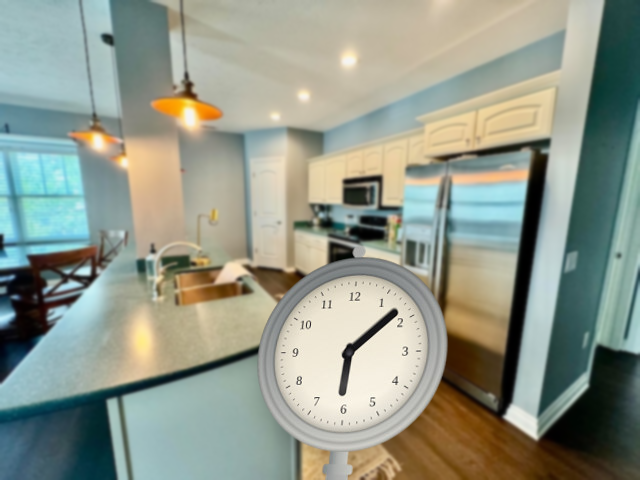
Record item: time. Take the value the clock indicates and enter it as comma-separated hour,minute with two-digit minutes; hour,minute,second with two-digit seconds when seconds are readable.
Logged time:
6,08
